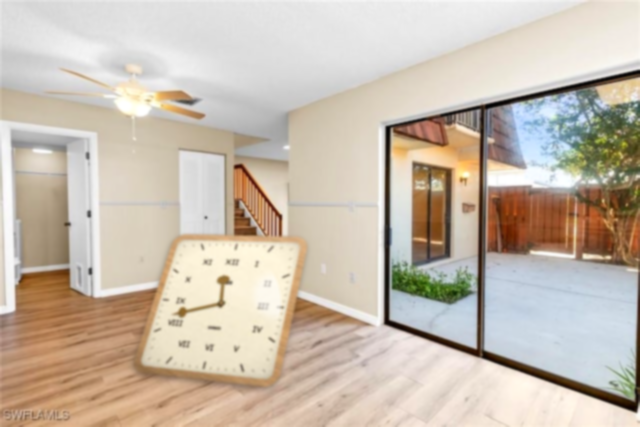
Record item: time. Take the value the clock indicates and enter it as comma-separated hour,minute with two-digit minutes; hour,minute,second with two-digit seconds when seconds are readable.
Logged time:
11,42
